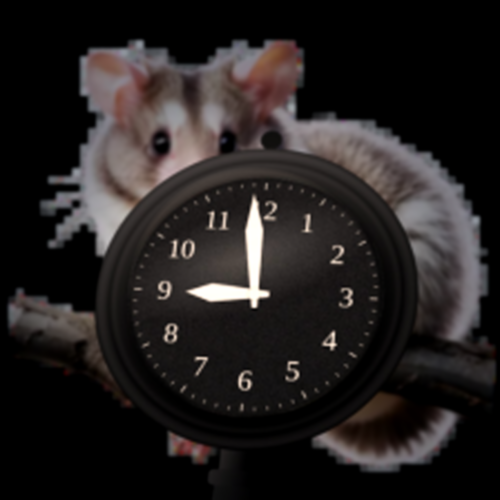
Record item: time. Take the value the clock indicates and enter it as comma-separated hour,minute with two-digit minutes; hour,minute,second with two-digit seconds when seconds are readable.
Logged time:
8,59
